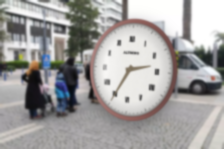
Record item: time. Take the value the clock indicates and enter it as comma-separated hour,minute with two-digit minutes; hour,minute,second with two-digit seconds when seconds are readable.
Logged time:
2,35
